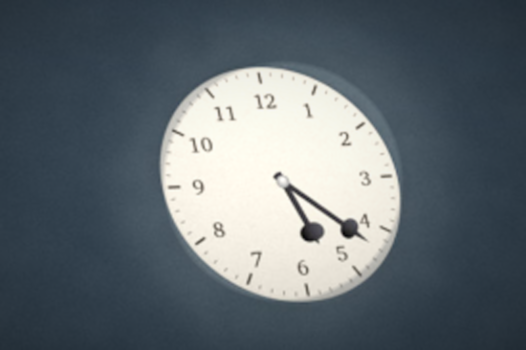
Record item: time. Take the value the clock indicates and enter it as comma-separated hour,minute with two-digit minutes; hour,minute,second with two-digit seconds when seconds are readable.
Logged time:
5,22
